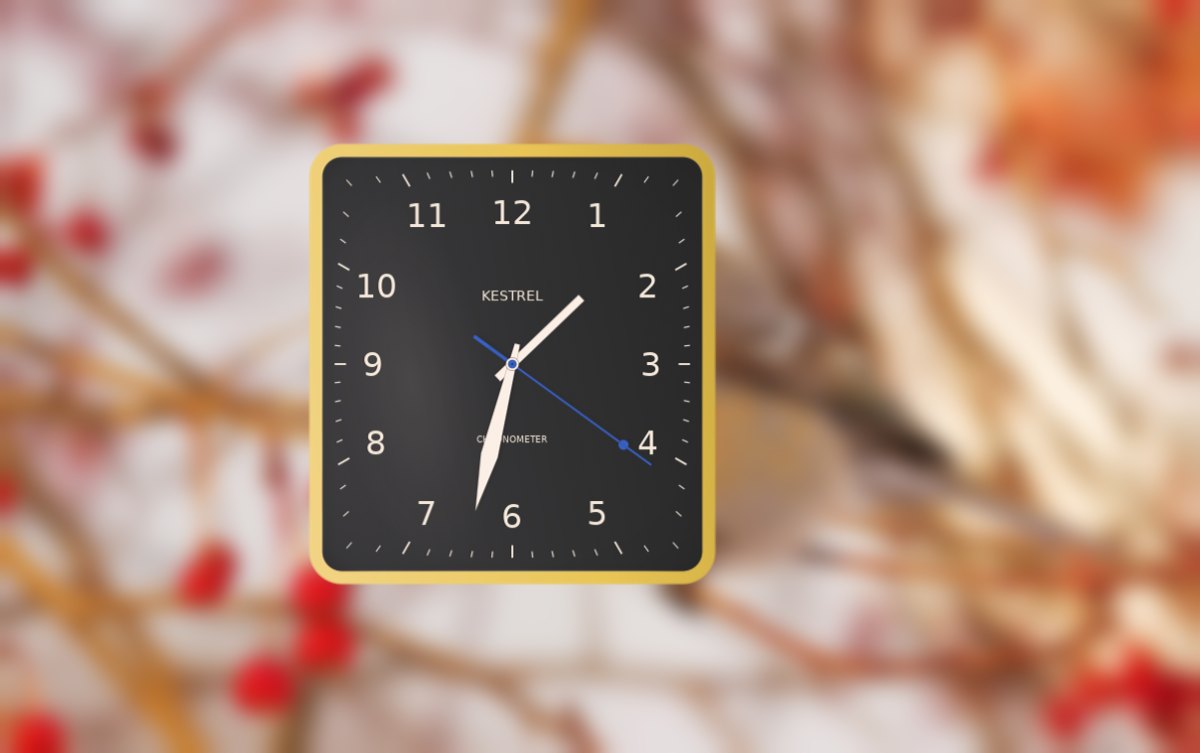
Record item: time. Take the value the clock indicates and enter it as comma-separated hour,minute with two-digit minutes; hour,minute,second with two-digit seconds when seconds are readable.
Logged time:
1,32,21
